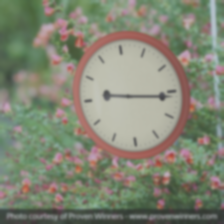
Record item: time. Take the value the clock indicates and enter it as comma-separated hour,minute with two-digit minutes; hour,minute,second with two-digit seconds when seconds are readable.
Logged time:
9,16
